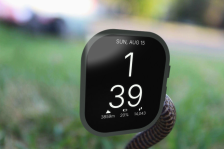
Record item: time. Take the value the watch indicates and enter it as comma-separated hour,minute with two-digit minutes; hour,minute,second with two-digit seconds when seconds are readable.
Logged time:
1,39
